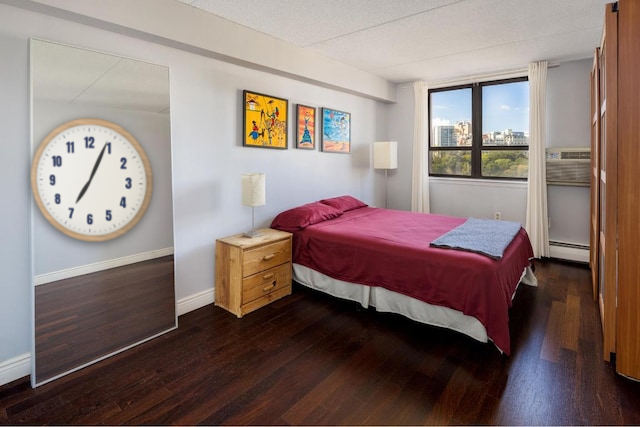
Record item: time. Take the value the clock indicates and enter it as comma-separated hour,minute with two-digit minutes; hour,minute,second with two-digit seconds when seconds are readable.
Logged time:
7,04
